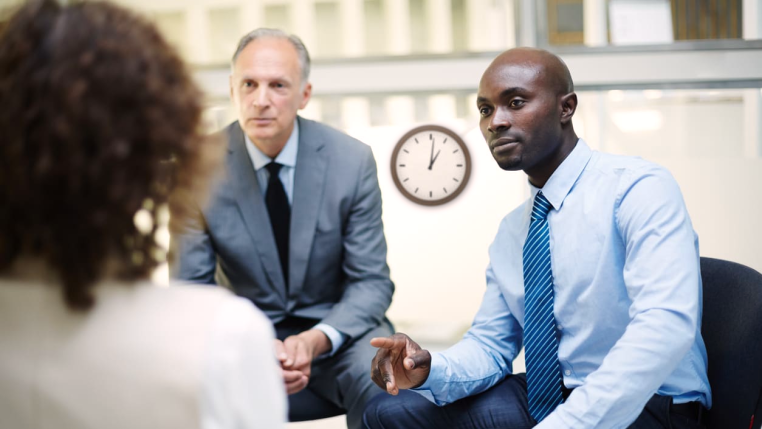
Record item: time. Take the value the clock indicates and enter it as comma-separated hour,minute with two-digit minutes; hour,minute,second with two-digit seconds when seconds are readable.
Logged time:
1,01
